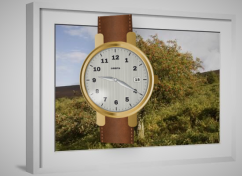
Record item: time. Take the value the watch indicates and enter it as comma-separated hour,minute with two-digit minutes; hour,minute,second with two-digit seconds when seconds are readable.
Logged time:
9,20
